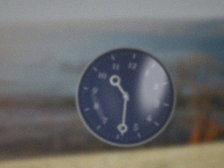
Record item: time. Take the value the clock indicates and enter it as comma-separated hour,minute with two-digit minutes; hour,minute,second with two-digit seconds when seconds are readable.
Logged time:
10,29
